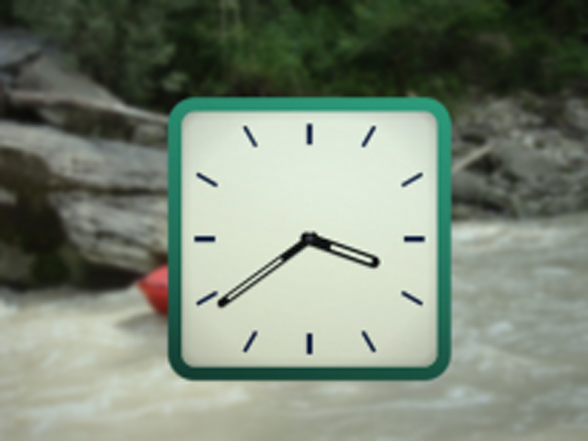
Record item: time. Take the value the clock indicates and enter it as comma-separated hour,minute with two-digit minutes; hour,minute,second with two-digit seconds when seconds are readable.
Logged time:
3,39
